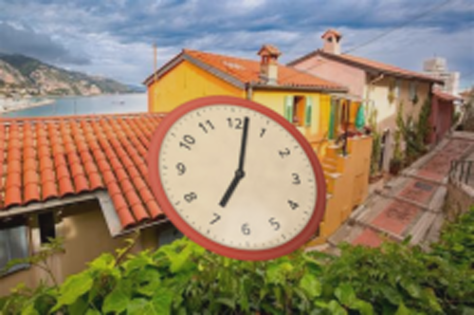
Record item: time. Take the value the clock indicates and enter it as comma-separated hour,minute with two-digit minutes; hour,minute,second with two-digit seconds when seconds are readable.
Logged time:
7,02
